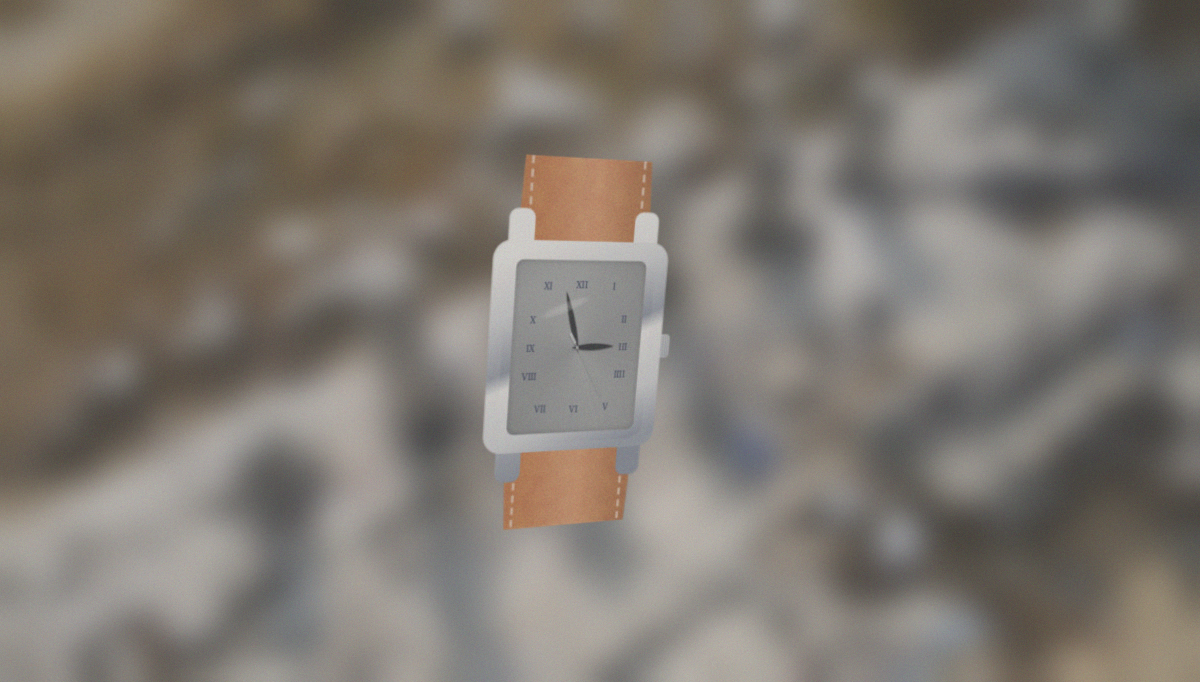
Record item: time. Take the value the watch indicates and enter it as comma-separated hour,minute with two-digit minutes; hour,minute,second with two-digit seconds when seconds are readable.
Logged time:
2,57,25
